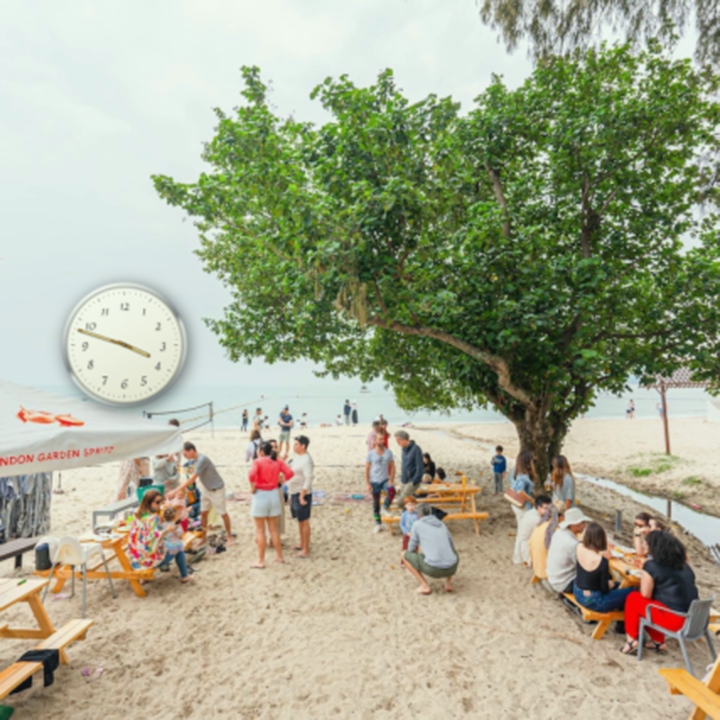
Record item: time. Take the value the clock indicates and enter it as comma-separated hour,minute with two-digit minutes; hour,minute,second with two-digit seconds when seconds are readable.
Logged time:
3,48
